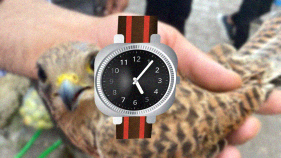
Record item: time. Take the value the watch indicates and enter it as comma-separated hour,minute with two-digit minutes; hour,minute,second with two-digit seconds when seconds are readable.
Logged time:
5,06
